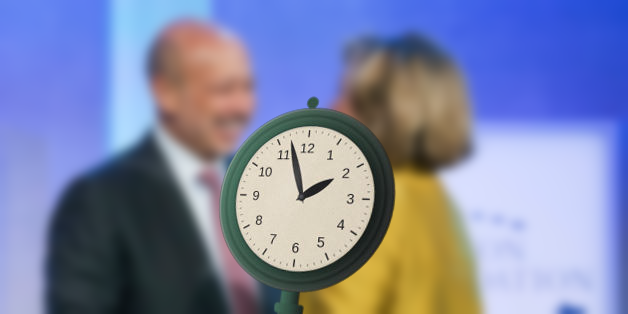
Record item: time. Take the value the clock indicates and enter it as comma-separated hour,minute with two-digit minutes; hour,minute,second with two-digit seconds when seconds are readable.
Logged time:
1,57
